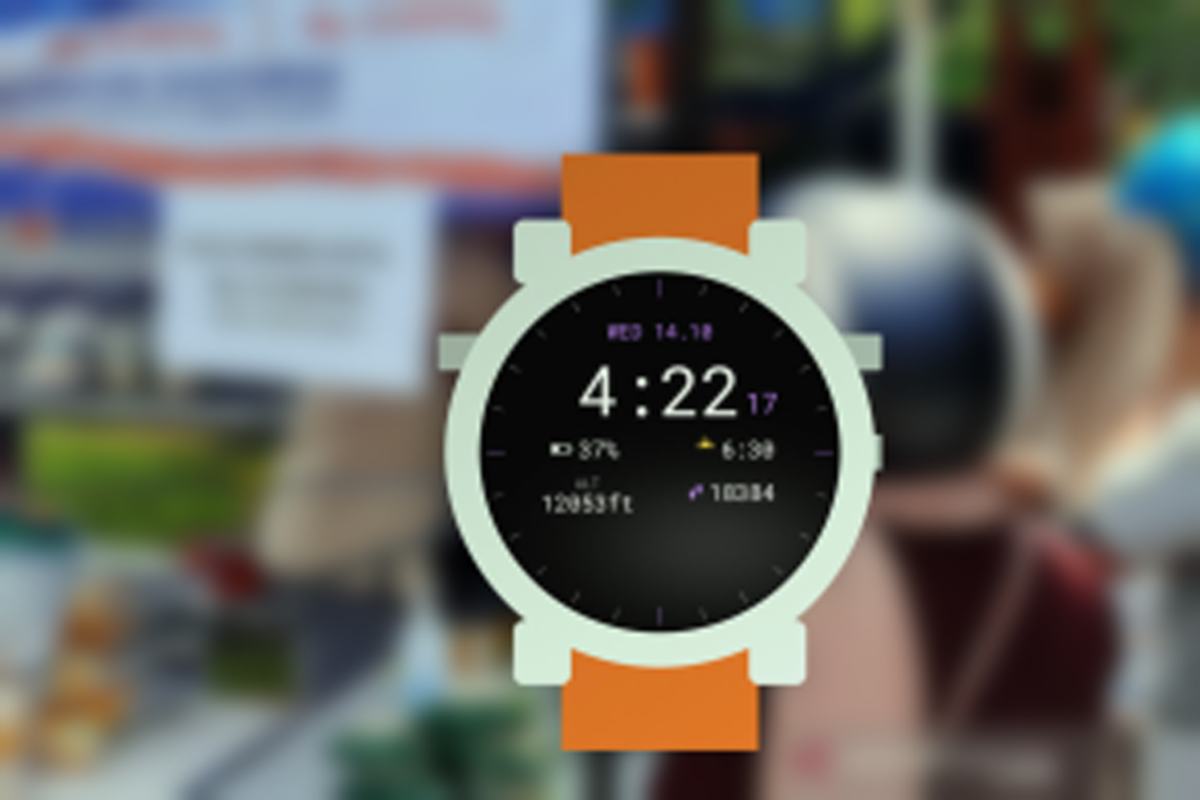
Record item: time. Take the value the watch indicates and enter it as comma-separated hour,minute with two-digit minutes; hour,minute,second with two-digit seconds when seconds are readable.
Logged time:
4,22
